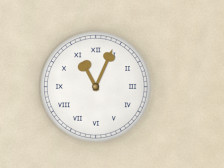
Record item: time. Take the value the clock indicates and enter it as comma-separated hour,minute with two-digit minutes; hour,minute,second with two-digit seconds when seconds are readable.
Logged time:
11,04
